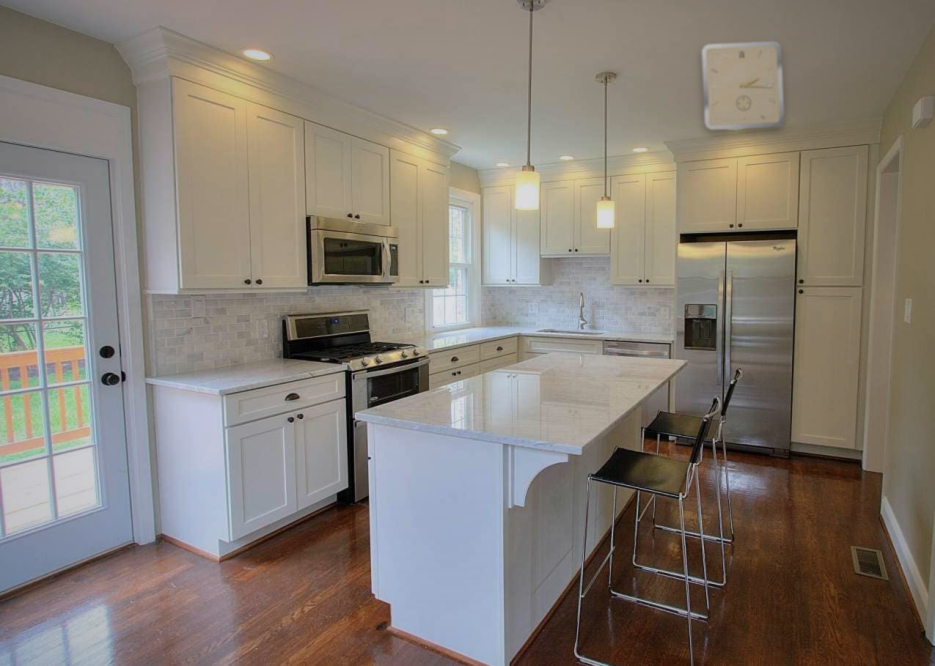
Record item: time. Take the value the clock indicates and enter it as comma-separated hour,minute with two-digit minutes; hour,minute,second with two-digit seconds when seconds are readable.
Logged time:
2,16
